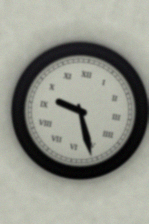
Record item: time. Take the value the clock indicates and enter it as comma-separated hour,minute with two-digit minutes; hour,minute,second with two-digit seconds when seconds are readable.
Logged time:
9,26
